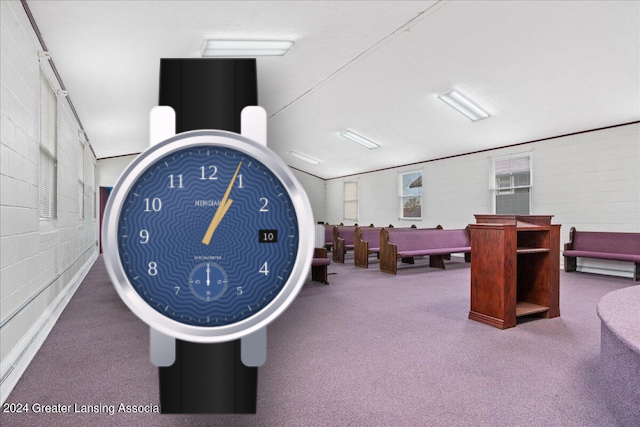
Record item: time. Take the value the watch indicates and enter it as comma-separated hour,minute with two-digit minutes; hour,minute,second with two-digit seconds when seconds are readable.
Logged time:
1,04
